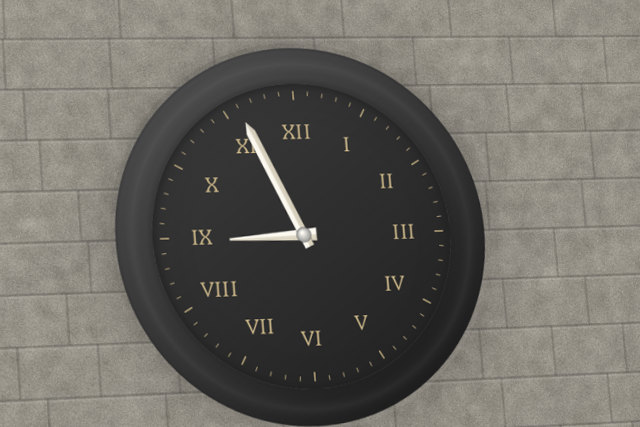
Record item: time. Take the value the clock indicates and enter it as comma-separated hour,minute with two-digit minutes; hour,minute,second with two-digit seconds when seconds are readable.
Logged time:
8,56
